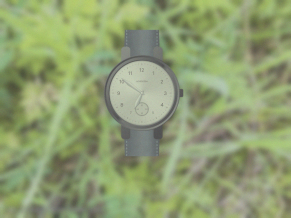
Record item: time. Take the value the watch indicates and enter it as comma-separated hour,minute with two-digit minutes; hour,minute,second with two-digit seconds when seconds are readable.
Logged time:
6,51
